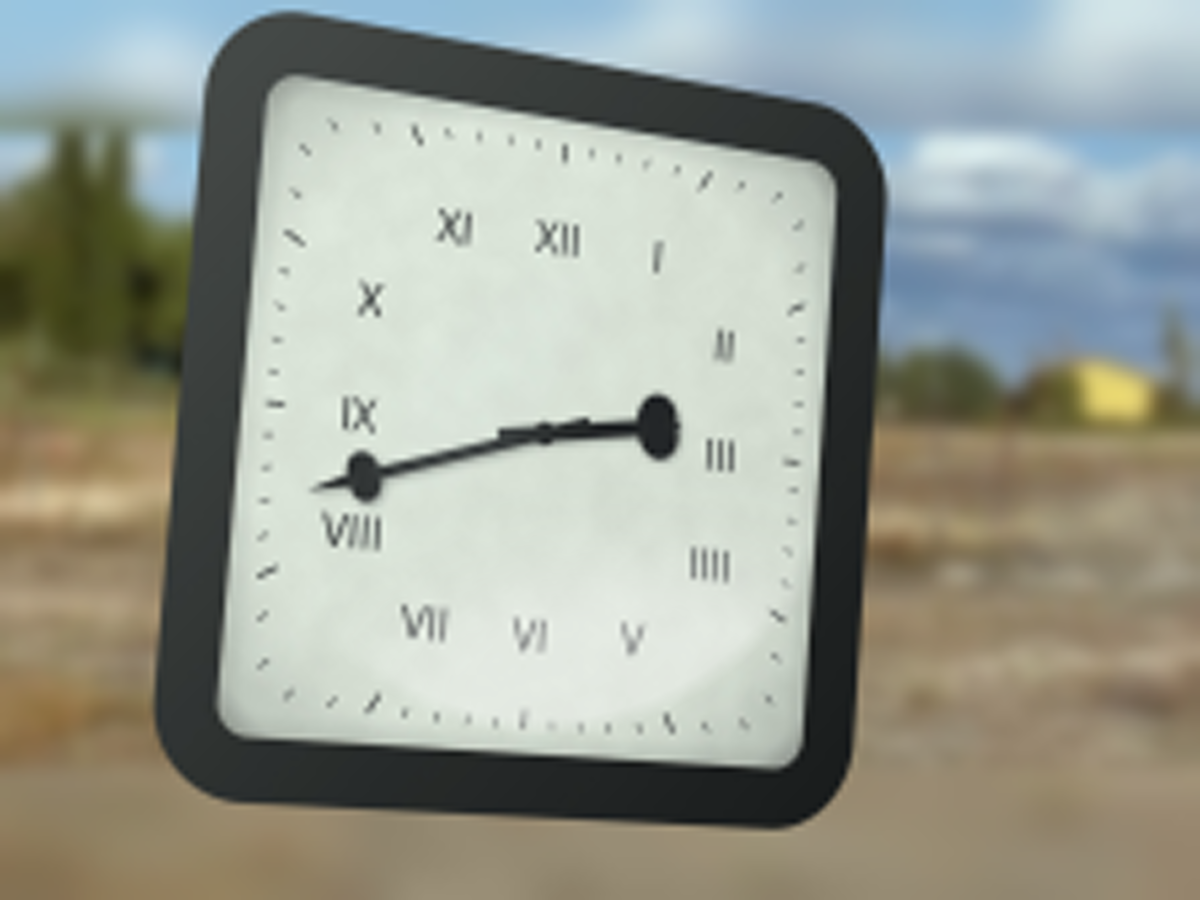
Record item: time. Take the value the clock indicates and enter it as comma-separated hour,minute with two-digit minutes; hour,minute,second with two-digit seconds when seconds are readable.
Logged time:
2,42
